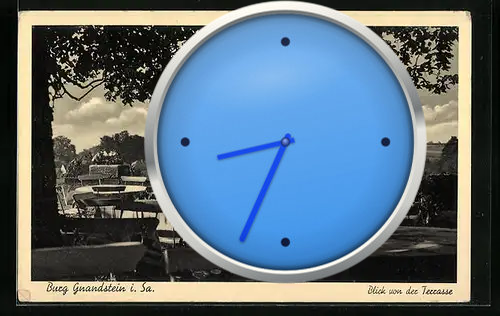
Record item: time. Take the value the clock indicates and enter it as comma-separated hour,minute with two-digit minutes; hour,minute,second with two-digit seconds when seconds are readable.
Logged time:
8,34
